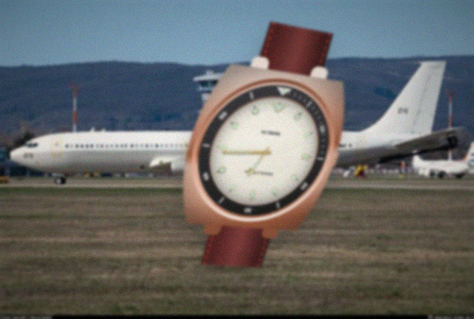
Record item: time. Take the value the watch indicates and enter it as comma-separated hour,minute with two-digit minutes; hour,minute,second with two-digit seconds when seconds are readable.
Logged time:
6,44
